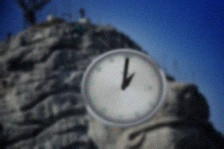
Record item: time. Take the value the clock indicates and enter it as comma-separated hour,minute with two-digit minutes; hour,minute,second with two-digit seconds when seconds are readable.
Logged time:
1,00
